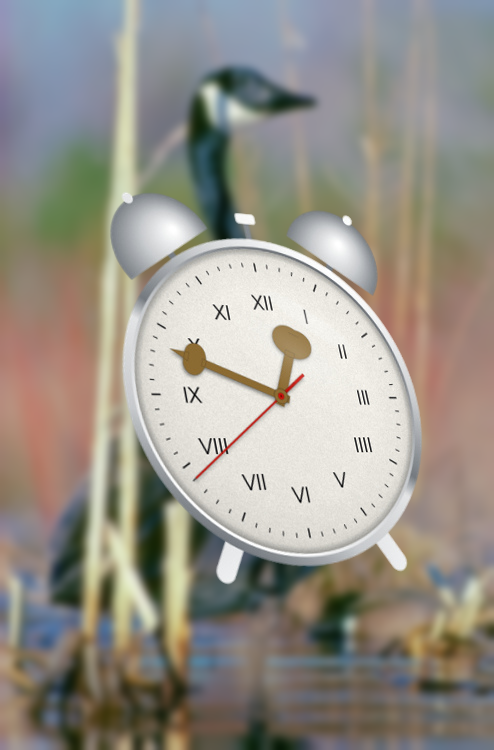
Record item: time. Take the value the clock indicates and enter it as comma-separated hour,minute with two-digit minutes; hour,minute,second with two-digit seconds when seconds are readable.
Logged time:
12,48,39
